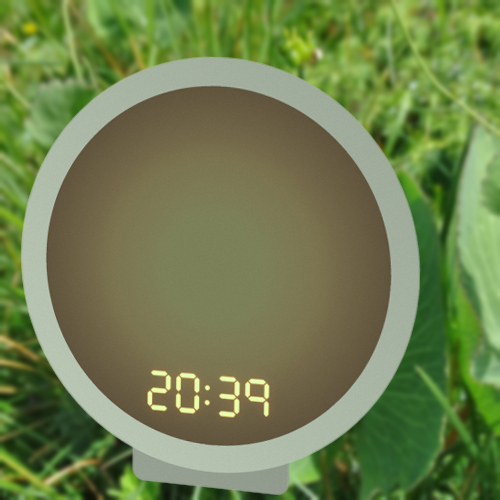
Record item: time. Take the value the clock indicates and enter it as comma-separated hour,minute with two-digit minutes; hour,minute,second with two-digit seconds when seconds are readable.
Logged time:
20,39
